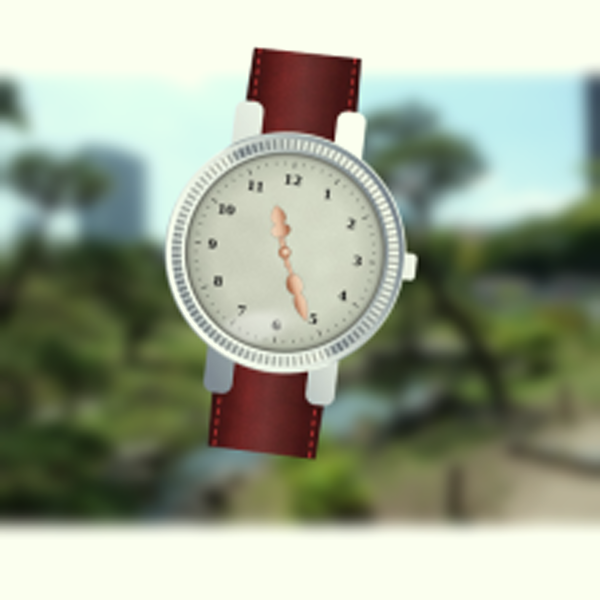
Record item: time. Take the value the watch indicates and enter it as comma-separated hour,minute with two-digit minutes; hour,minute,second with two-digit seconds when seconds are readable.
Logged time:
11,26
